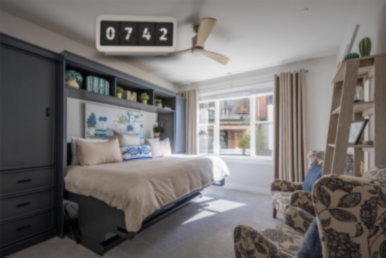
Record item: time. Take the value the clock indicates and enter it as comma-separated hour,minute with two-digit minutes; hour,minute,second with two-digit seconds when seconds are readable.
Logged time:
7,42
